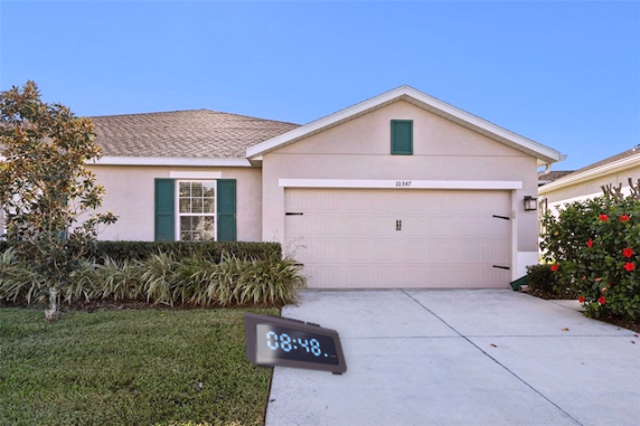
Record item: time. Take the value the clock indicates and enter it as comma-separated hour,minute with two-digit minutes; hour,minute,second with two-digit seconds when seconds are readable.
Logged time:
8,48
